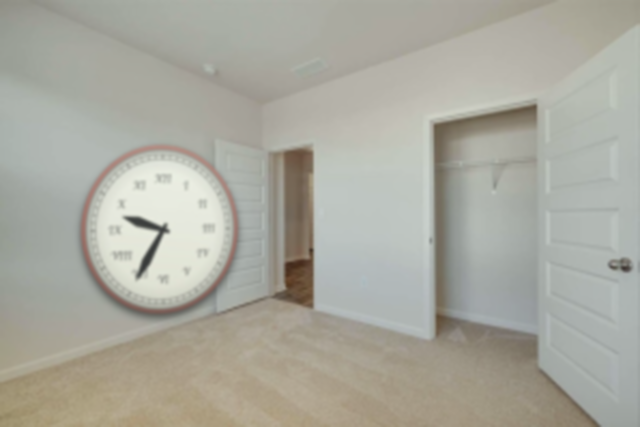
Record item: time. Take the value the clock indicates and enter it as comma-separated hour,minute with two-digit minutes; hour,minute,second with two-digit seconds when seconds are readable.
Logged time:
9,35
